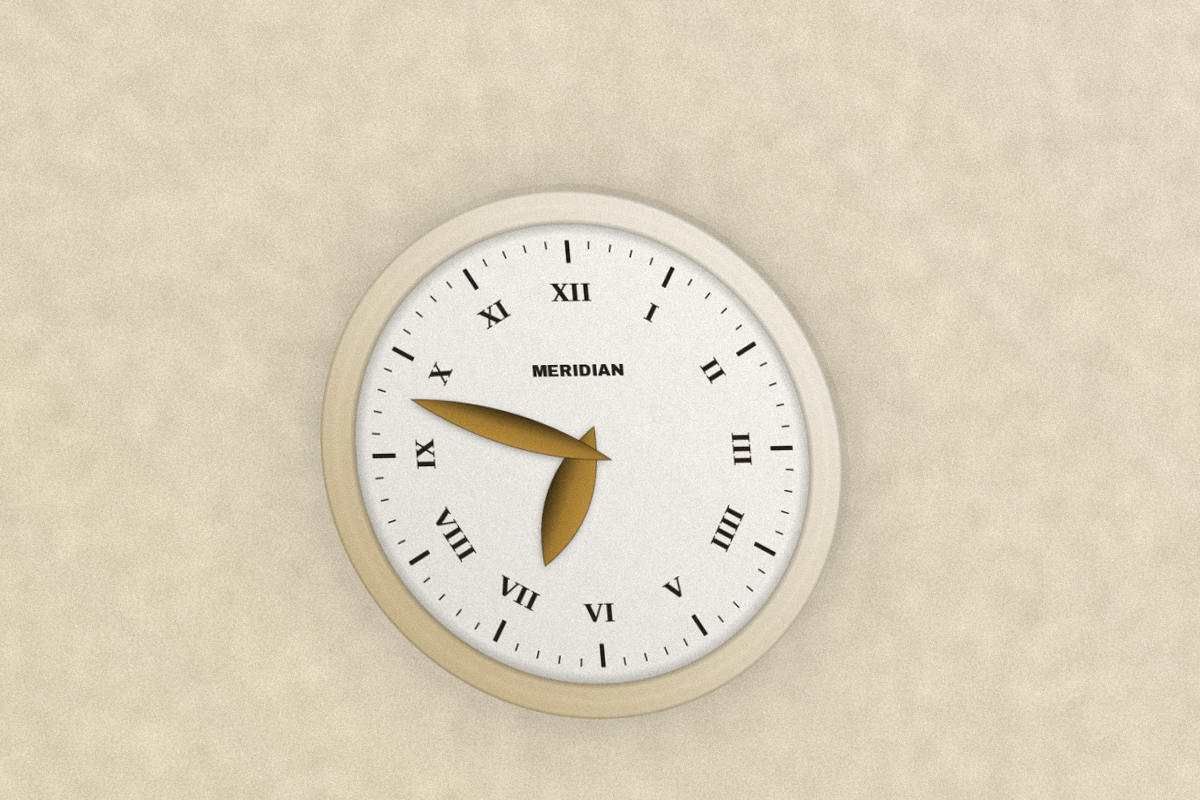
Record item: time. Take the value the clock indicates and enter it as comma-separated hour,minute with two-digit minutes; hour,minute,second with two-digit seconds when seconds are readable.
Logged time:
6,48
